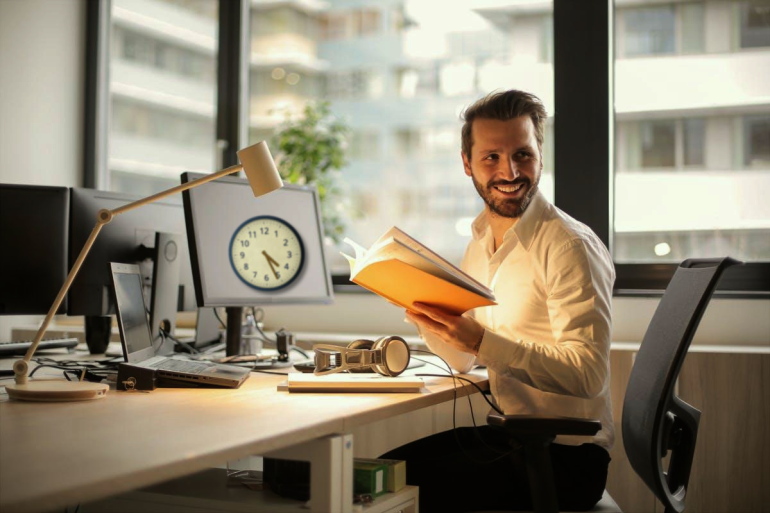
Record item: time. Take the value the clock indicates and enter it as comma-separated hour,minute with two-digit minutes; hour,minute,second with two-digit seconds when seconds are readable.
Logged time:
4,26
